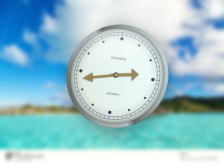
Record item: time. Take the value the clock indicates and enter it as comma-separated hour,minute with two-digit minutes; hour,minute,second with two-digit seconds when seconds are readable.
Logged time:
2,43
